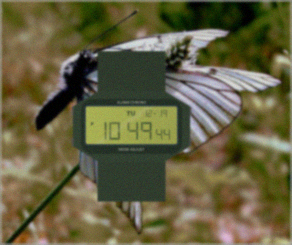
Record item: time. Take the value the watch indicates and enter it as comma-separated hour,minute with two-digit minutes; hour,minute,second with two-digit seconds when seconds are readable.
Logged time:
10,49,44
